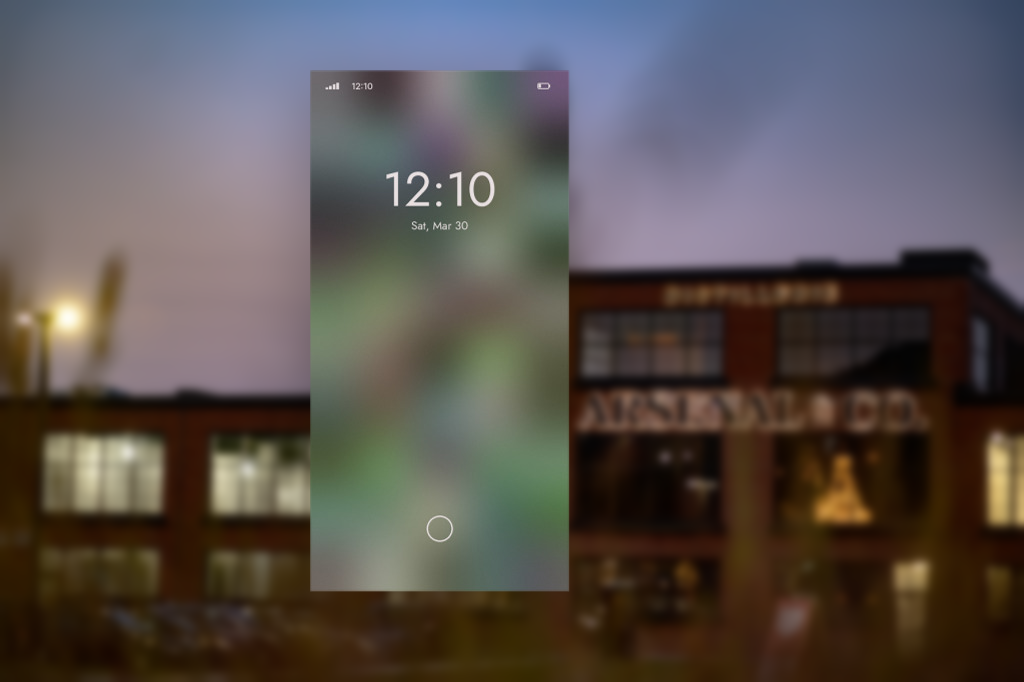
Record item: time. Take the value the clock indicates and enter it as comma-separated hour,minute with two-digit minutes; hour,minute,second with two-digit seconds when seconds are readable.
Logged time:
12,10
